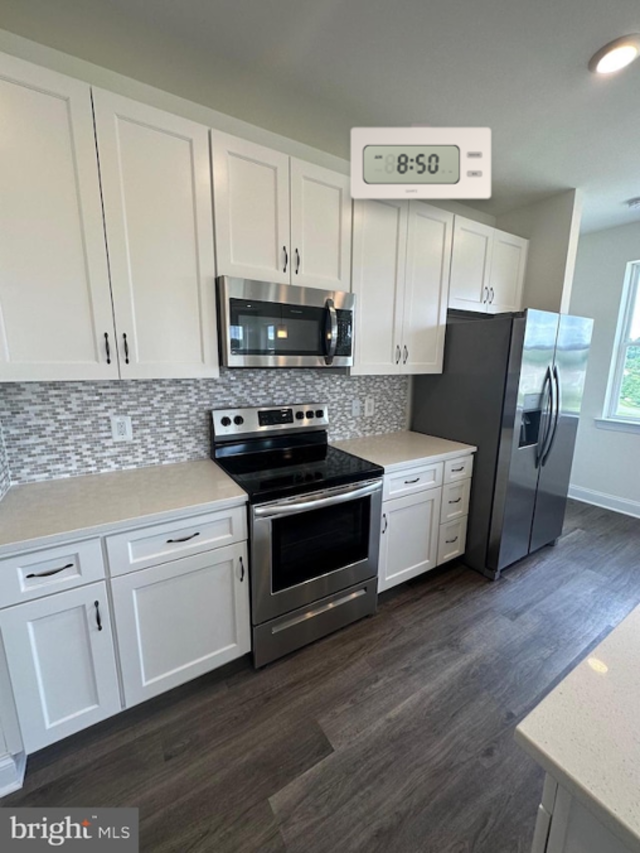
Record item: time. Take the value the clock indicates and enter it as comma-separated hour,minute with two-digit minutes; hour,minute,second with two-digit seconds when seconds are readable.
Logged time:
8,50
